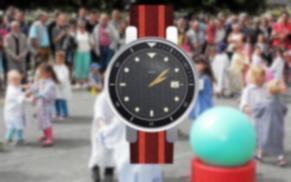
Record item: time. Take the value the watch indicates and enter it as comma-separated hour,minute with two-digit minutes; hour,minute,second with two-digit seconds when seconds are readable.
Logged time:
2,08
